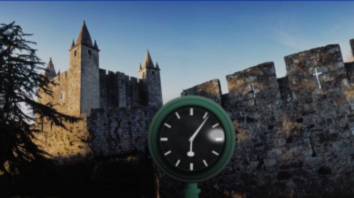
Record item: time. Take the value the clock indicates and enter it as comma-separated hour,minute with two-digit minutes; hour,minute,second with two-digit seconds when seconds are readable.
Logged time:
6,06
